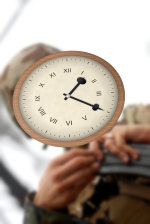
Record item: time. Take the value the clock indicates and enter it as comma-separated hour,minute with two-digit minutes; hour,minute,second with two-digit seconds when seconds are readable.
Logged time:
1,20
